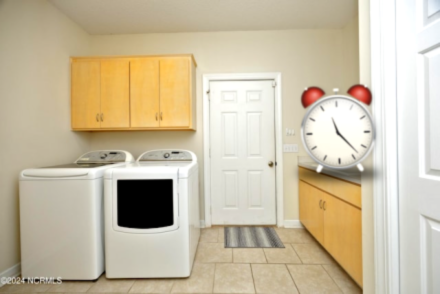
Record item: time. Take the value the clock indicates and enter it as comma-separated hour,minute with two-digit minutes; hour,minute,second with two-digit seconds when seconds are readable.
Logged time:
11,23
